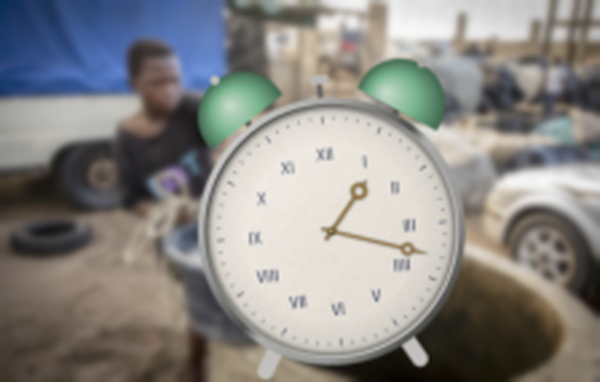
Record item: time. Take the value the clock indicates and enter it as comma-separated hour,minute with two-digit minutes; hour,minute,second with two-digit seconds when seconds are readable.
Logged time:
1,18
